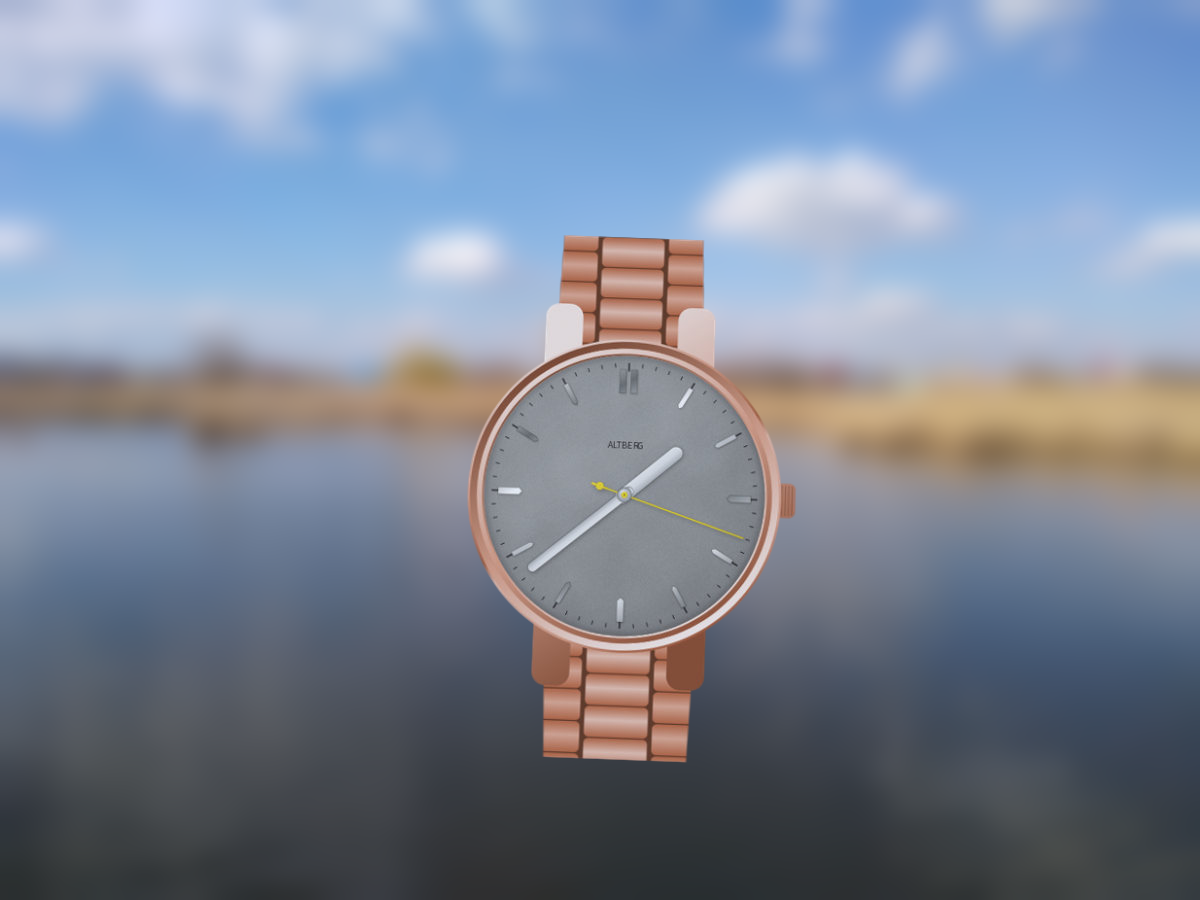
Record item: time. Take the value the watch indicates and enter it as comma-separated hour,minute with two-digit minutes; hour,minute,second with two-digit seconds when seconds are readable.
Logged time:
1,38,18
